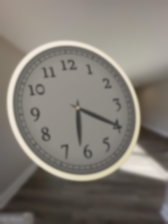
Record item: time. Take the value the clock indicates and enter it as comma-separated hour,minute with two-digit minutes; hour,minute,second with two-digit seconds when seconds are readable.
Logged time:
6,20
